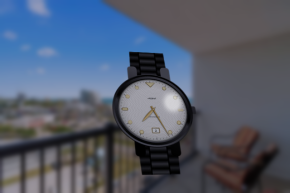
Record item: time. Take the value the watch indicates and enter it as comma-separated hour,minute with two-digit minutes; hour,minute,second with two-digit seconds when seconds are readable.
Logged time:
7,26
